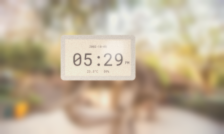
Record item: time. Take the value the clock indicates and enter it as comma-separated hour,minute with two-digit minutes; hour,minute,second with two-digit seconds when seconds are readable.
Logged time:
5,29
